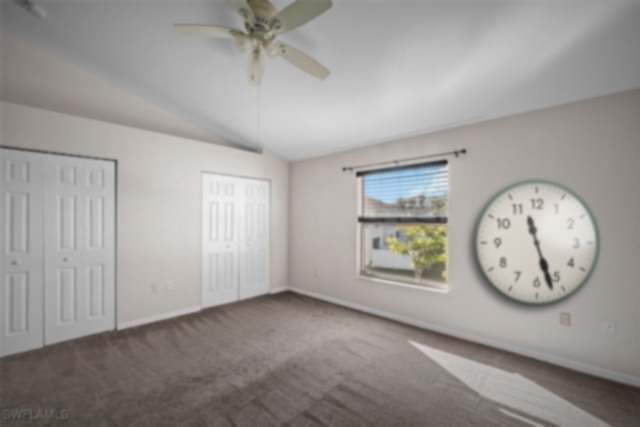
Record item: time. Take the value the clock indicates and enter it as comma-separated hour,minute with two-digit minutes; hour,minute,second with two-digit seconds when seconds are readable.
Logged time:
11,27
